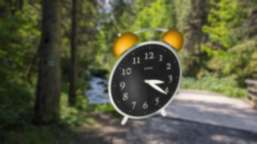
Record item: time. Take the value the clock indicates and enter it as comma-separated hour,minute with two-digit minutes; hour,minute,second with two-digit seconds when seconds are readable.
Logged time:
3,21
